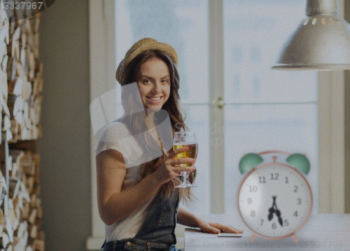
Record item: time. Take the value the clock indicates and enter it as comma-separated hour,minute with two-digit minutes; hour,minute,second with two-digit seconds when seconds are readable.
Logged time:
6,27
